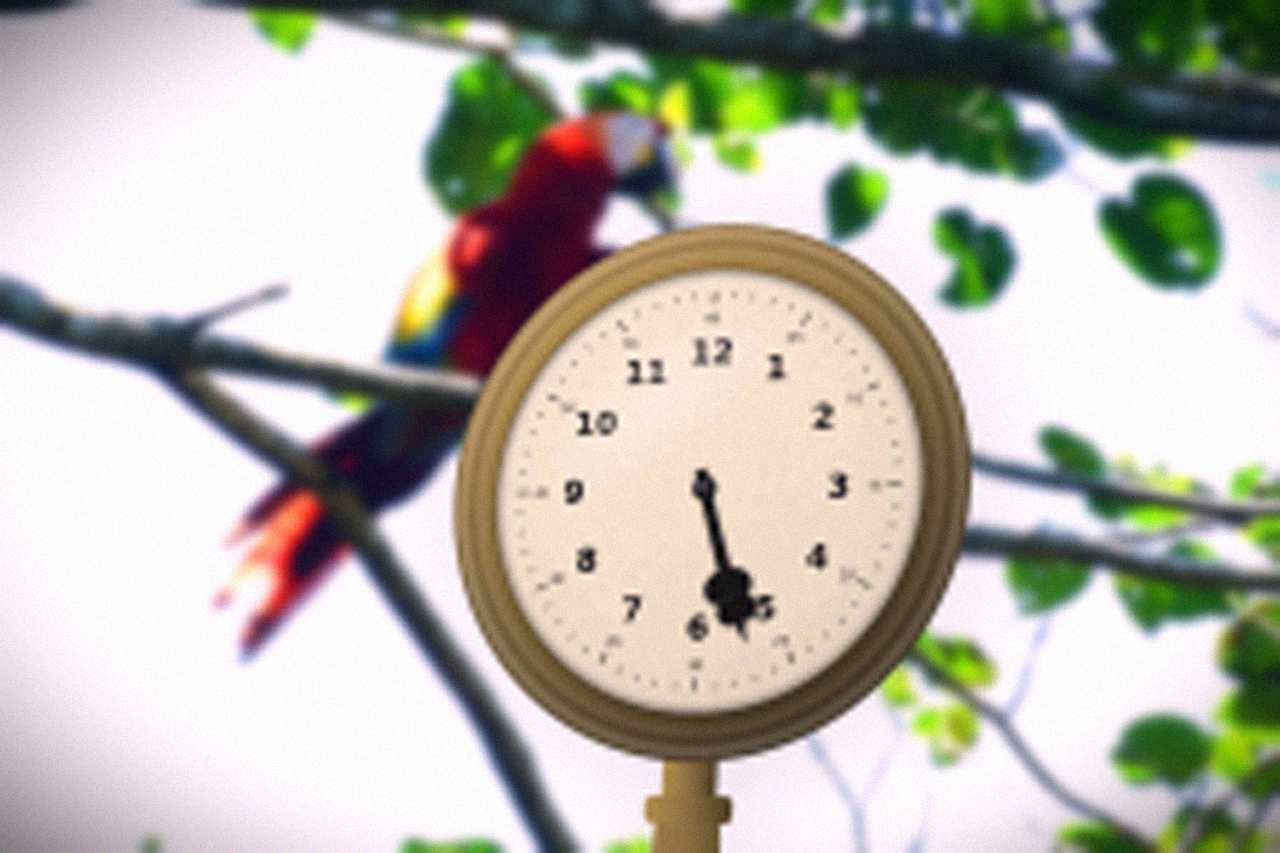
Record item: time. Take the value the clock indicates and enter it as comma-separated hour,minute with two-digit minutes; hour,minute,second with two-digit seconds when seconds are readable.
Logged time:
5,27
